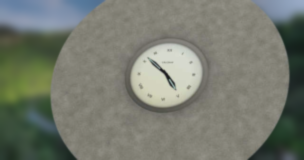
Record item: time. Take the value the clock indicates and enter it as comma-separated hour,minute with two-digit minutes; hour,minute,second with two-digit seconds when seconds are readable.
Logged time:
4,52
